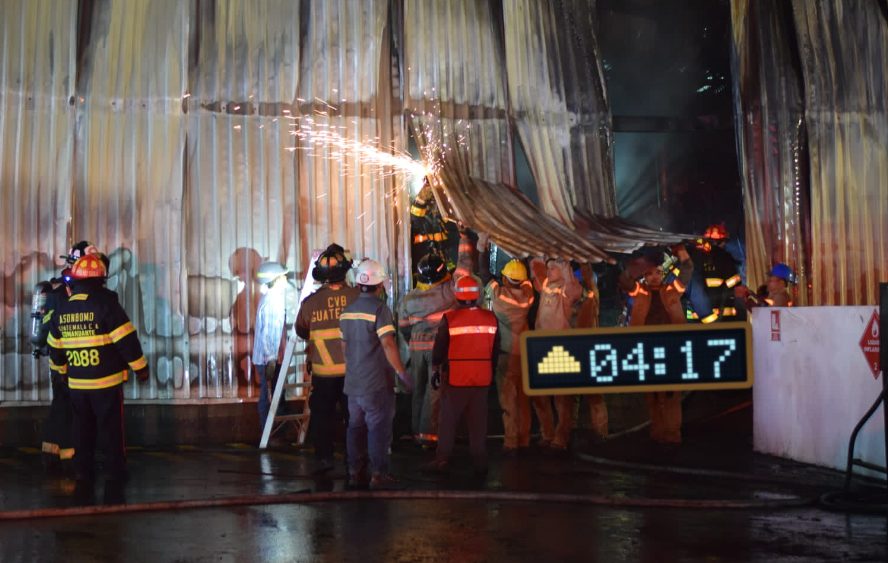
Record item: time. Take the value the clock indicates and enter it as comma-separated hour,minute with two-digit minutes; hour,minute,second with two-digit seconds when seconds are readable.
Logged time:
4,17
